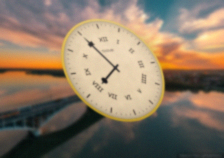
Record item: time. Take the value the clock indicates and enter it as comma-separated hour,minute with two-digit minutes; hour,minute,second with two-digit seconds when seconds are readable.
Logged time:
7,55
